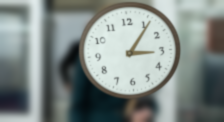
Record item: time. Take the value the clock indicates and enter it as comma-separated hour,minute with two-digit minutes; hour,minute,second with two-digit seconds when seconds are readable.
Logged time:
3,06
